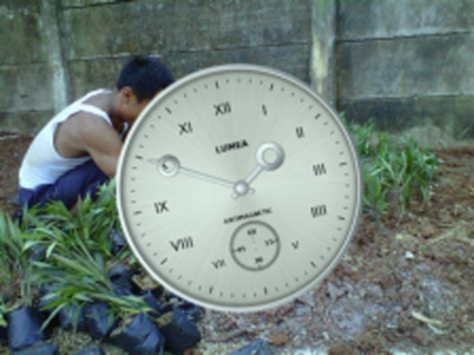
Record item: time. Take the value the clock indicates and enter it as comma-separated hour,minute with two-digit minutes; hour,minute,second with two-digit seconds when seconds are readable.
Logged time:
1,50
